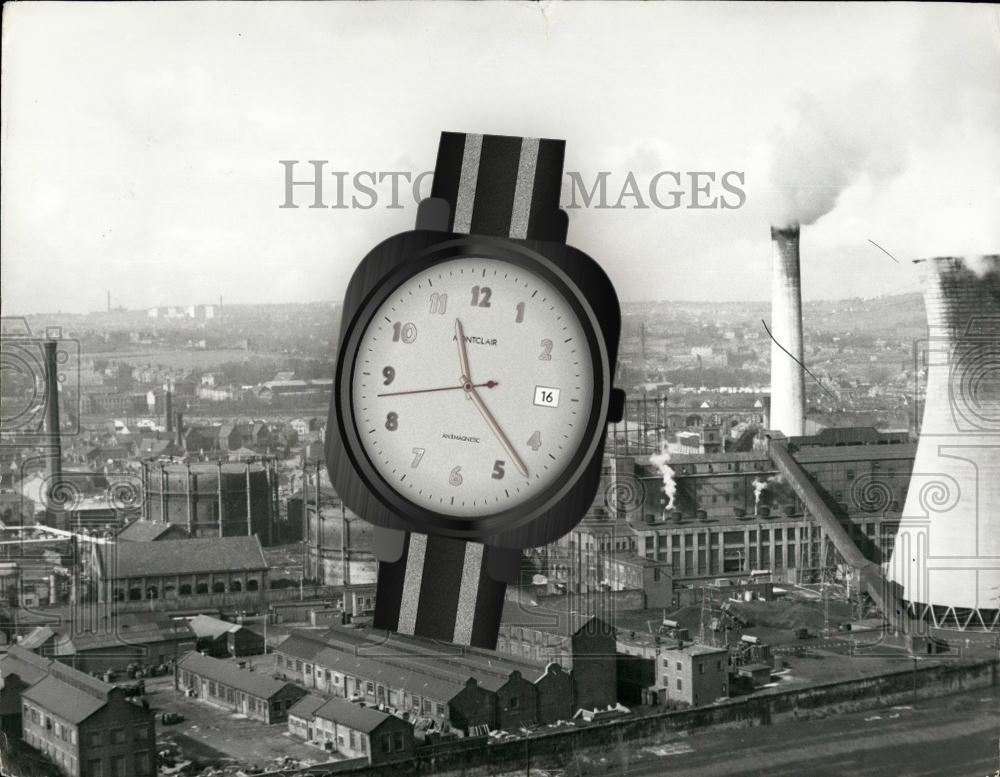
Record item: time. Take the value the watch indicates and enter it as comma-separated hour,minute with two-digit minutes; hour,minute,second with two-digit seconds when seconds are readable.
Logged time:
11,22,43
